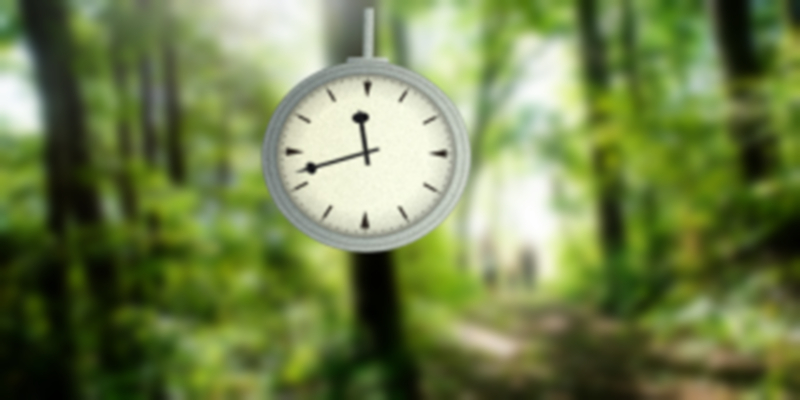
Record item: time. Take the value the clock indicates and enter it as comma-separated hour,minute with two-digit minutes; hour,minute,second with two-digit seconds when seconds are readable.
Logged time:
11,42
